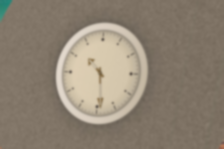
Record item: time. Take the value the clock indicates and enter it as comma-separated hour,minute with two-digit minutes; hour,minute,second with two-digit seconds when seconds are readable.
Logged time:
10,29
